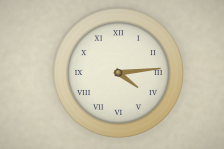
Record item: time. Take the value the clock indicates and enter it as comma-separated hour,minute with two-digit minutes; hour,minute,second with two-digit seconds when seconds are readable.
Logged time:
4,14
